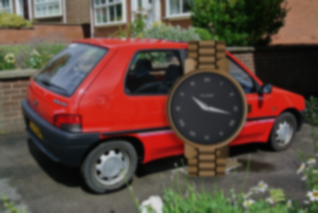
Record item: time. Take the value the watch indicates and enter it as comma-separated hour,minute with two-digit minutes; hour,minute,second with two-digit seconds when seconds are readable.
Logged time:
10,17
